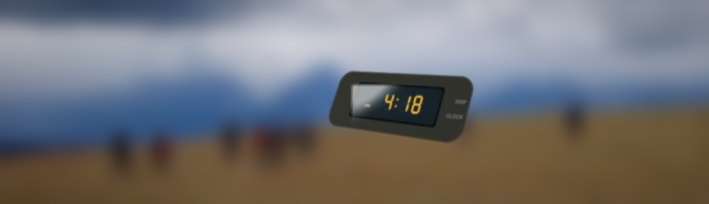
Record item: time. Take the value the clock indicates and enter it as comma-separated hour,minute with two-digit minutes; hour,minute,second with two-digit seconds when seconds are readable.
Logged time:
4,18
